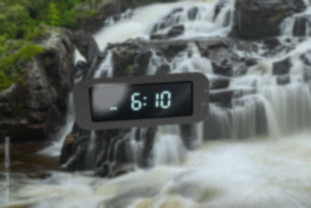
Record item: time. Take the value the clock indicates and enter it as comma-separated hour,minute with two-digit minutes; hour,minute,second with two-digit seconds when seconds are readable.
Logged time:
6,10
